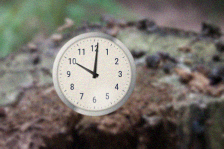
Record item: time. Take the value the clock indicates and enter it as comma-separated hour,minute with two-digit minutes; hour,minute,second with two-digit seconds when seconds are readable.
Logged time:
10,01
